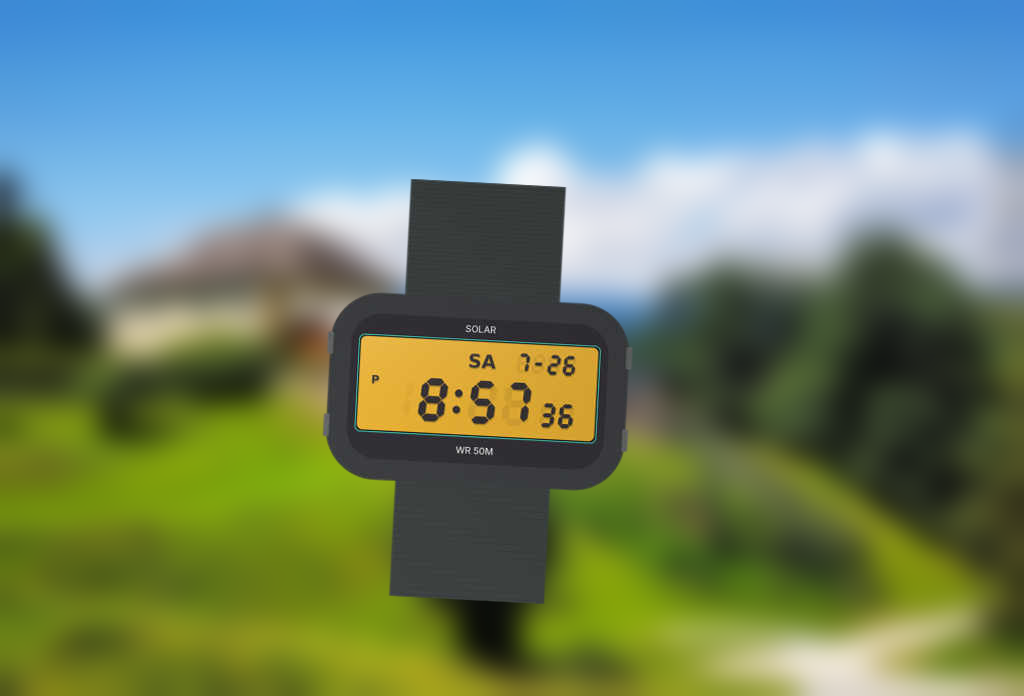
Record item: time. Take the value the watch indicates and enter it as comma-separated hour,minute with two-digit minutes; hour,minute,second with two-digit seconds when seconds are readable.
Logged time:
8,57,36
